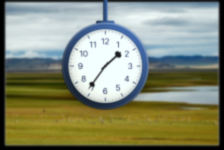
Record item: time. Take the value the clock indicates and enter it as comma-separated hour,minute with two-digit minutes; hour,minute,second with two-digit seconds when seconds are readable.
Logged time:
1,36
